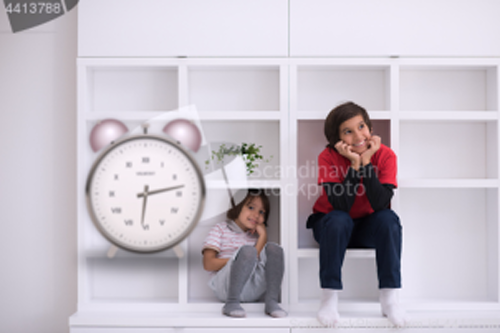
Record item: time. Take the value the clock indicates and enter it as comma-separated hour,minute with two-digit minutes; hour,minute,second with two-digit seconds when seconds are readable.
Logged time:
6,13
